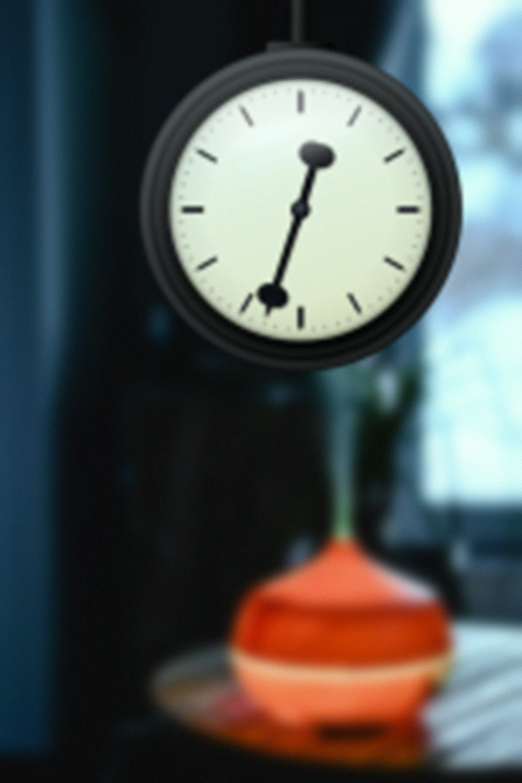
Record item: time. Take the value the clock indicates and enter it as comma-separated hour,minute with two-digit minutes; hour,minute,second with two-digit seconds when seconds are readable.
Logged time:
12,33
